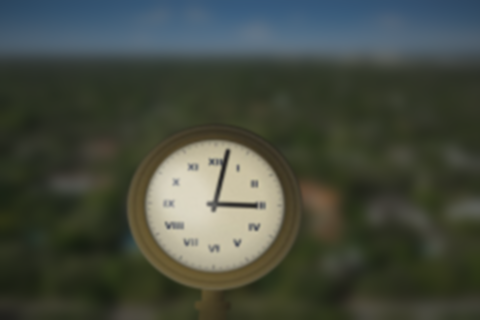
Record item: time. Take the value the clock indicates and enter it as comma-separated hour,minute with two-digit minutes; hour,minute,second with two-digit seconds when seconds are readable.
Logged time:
3,02
